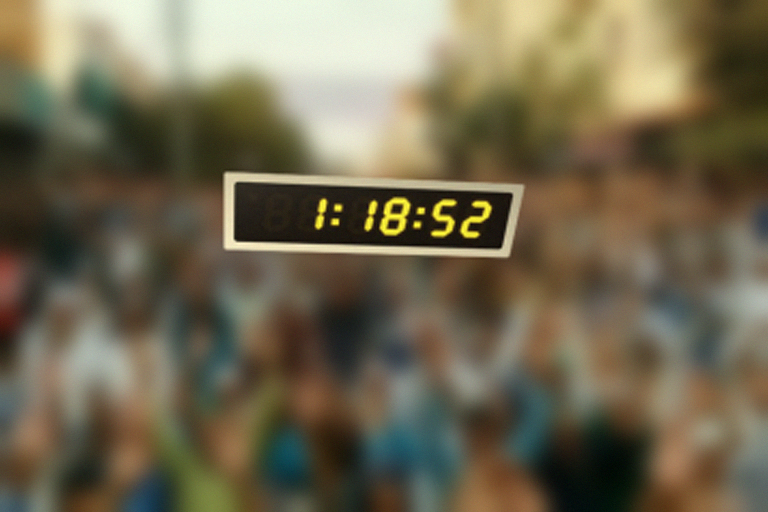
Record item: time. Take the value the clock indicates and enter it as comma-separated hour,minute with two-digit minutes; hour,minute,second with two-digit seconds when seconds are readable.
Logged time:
1,18,52
